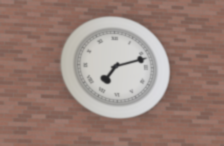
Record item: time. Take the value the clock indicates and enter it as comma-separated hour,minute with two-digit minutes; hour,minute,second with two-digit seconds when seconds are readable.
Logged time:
7,12
